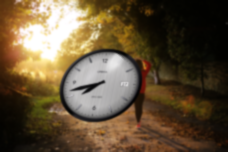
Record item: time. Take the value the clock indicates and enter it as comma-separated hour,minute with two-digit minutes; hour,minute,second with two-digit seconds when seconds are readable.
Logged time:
7,42
